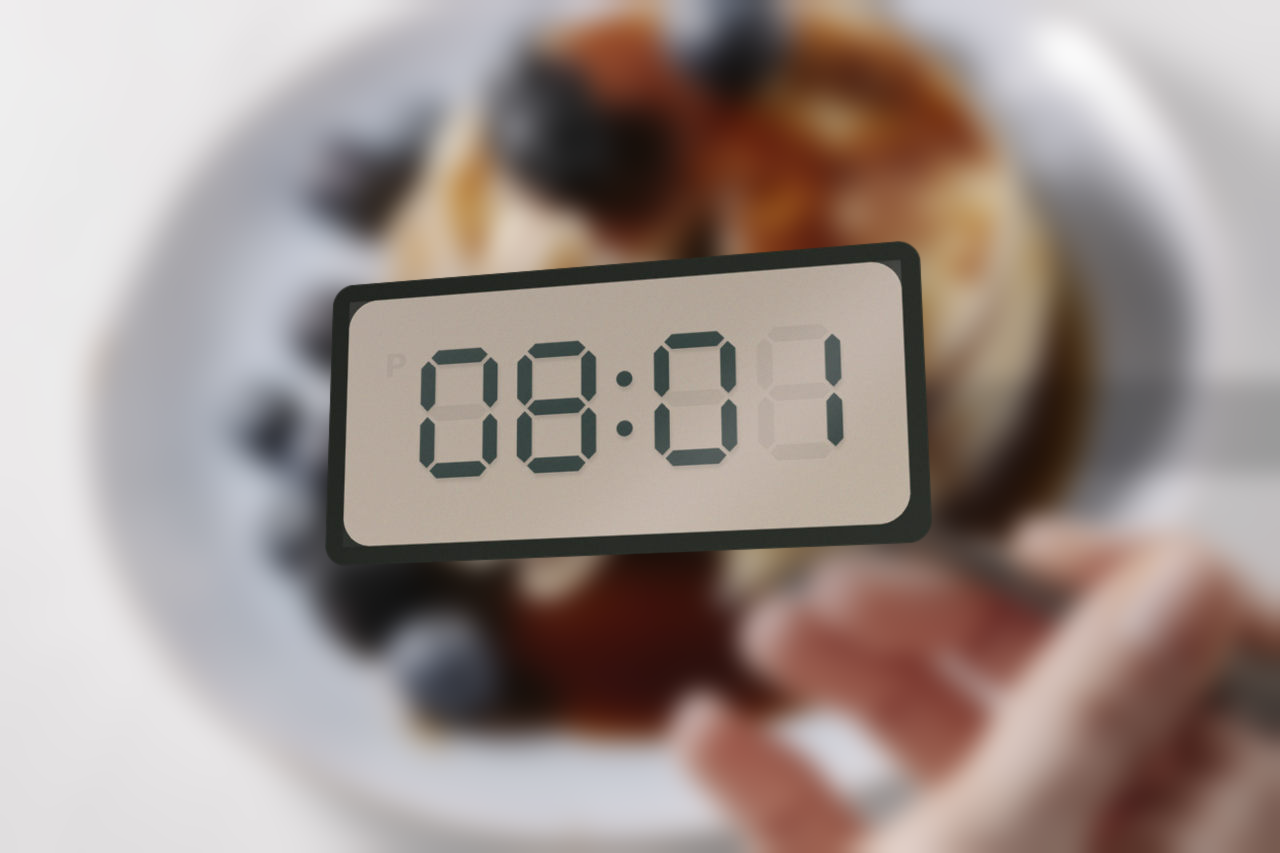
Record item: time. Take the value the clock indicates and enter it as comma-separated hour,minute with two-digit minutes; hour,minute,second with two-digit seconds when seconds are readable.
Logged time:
8,01
